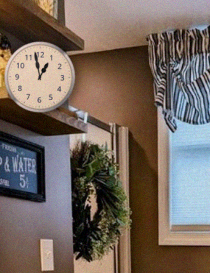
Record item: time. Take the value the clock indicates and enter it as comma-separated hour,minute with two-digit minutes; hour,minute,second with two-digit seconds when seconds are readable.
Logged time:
12,58
